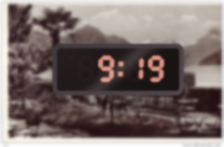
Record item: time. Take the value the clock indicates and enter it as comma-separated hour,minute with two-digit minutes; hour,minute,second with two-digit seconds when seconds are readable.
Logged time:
9,19
